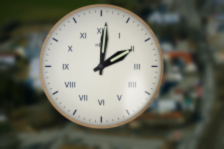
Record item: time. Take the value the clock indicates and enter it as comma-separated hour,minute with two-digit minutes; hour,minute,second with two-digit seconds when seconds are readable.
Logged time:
2,01
